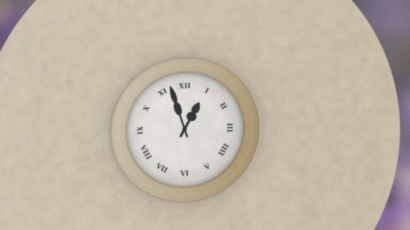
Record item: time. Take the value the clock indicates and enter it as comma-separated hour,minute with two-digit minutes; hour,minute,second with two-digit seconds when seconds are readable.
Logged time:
12,57
